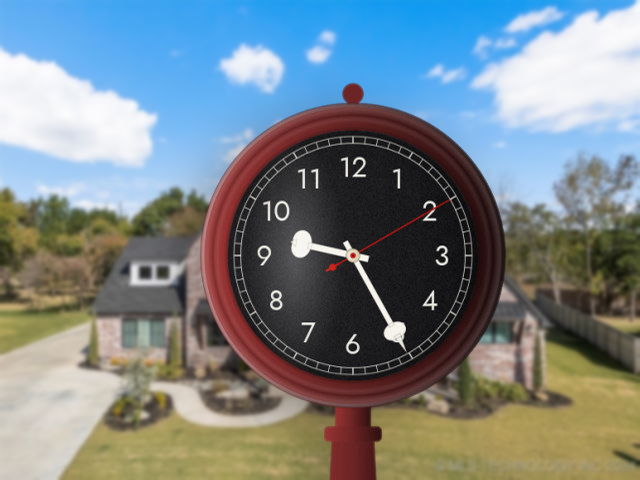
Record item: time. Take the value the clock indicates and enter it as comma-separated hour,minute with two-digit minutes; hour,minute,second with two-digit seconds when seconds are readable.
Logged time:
9,25,10
